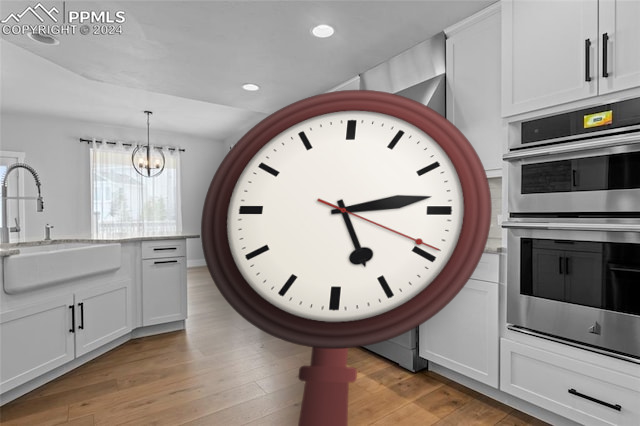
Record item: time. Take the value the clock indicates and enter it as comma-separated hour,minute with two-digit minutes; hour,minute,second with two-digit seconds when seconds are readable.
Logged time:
5,13,19
